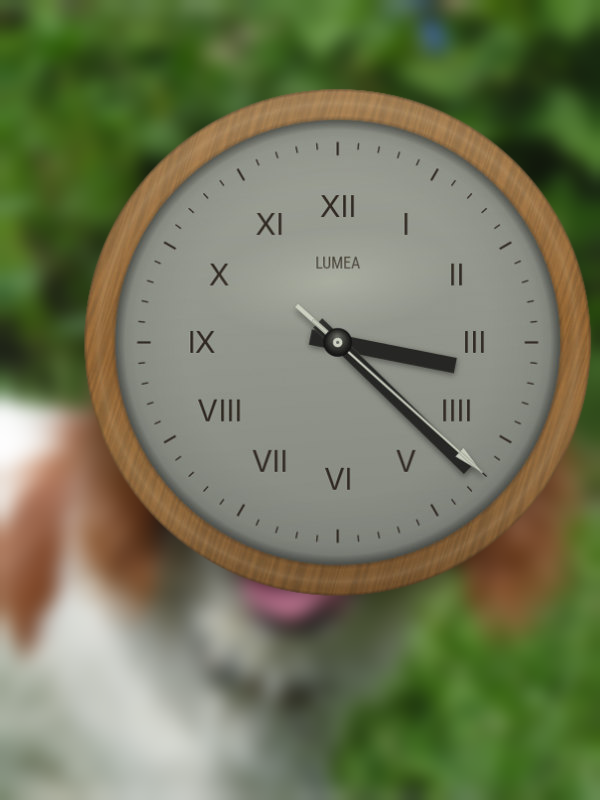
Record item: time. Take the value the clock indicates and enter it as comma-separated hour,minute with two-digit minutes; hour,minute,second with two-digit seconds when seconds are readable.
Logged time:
3,22,22
